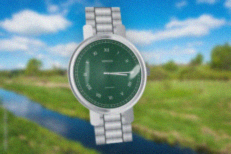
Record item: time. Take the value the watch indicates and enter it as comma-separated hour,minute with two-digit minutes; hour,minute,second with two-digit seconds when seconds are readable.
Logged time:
3,15
